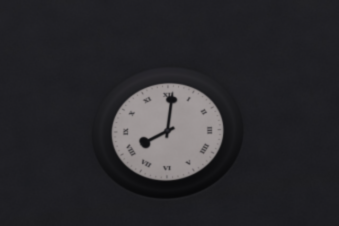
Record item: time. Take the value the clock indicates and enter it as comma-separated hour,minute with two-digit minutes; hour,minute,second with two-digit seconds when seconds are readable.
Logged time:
8,01
